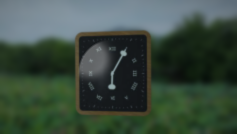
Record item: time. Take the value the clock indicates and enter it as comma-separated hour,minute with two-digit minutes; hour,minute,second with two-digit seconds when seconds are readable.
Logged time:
6,05
